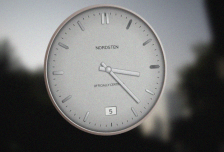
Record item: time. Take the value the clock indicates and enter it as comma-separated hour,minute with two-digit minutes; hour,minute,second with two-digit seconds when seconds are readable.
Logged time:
3,23
